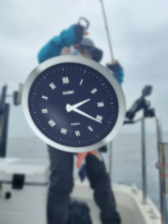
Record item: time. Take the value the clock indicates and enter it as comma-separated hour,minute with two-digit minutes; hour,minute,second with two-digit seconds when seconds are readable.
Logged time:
2,21
